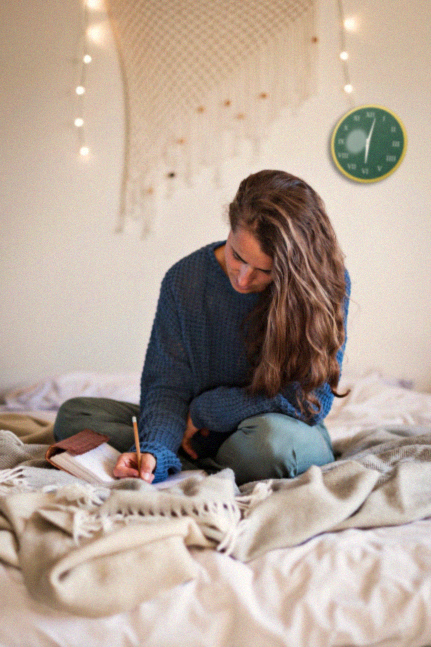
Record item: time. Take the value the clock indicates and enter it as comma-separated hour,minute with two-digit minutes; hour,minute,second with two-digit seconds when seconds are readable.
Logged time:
6,02
